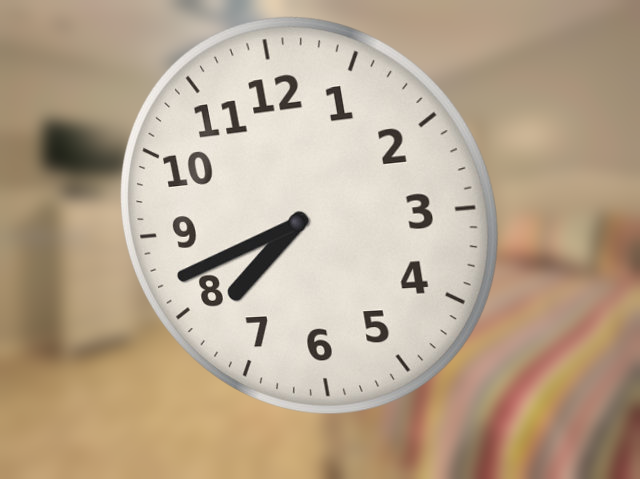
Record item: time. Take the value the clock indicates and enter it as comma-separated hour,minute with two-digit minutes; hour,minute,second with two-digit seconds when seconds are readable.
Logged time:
7,42
